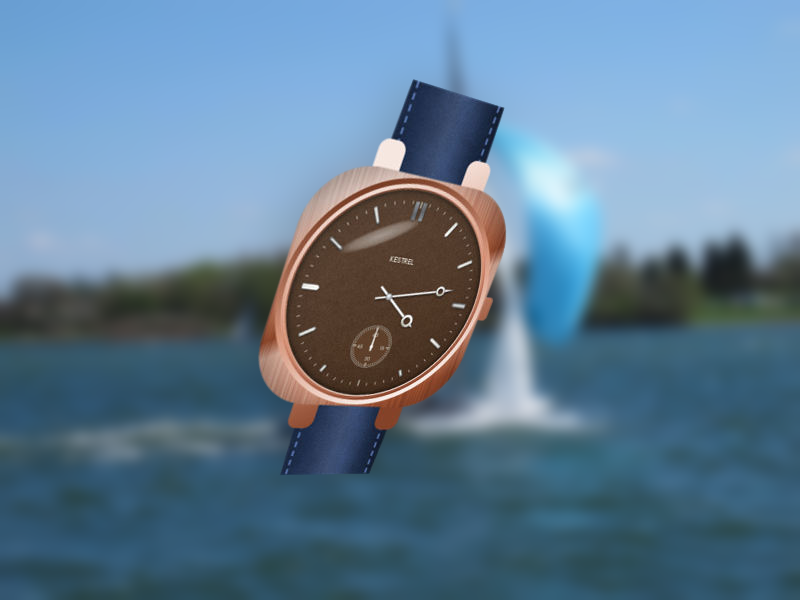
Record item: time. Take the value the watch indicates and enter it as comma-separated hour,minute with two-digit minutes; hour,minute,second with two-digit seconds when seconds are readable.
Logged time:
4,13
